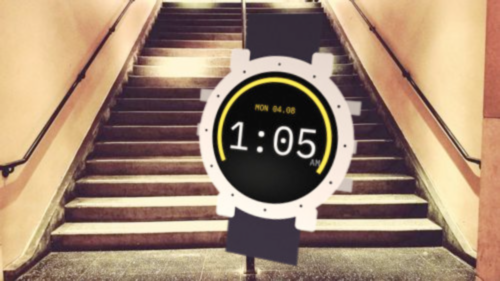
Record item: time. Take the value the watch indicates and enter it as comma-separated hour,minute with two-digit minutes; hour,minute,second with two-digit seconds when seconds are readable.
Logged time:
1,05
